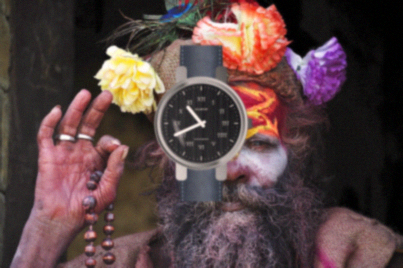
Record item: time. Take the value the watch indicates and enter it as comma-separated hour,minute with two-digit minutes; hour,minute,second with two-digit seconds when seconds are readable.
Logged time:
10,41
